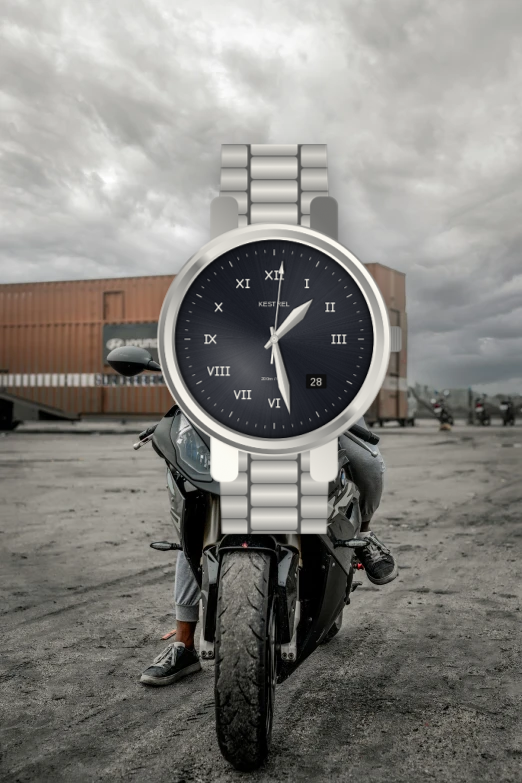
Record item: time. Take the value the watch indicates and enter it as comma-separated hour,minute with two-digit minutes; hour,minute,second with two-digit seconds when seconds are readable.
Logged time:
1,28,01
